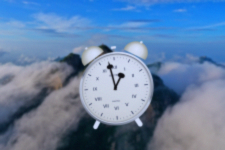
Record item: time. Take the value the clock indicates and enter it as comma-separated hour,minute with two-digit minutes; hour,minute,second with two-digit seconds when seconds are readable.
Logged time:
12,58
